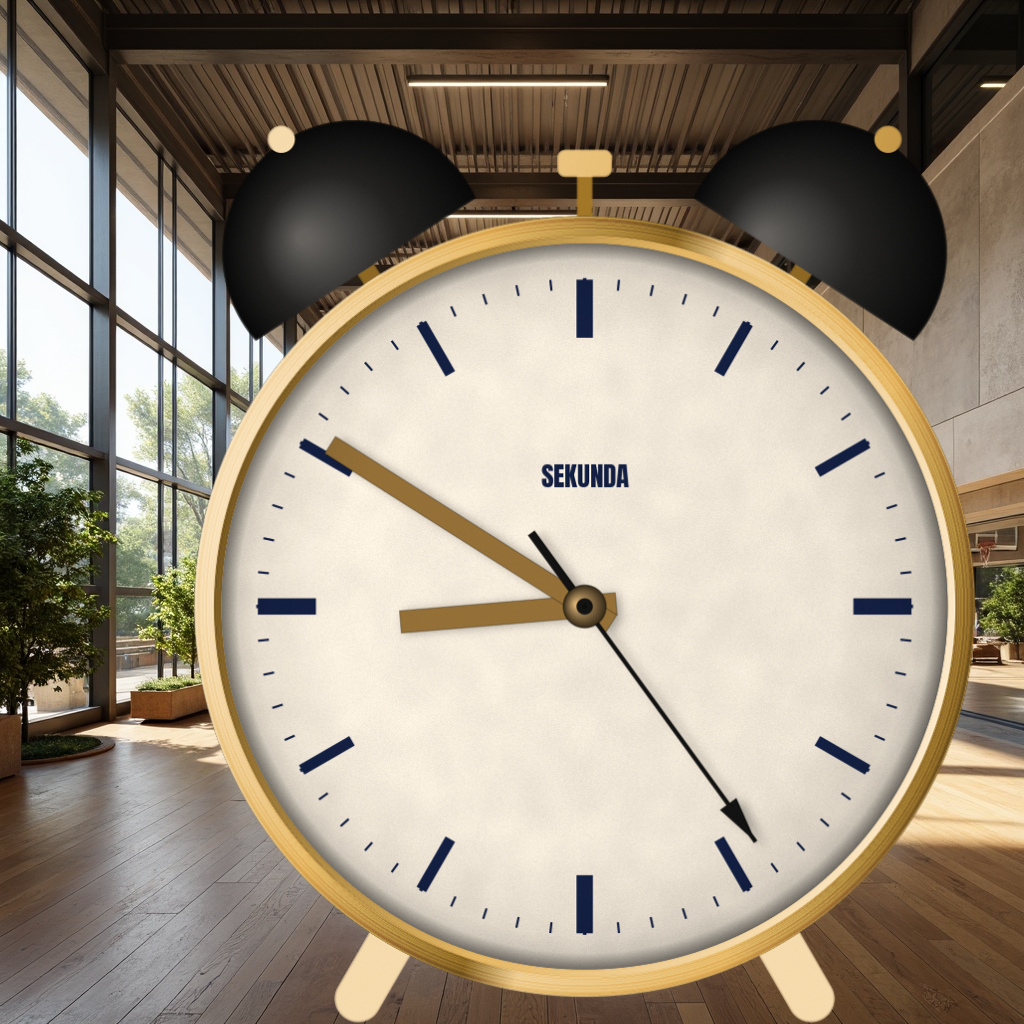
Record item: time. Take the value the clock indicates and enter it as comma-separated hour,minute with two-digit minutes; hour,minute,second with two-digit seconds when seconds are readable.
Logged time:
8,50,24
